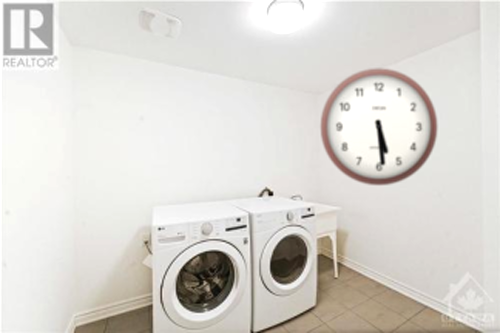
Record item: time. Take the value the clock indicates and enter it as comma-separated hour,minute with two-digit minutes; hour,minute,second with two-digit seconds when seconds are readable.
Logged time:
5,29
